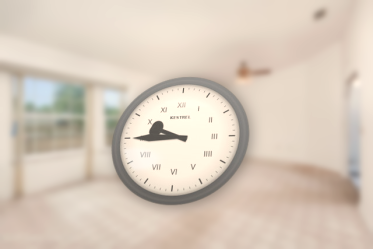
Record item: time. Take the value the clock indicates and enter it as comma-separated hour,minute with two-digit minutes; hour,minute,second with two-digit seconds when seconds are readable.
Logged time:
9,45
